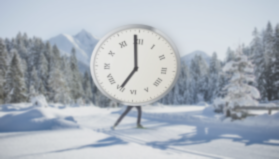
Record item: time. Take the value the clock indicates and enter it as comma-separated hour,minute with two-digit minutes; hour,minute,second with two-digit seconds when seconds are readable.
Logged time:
6,59
